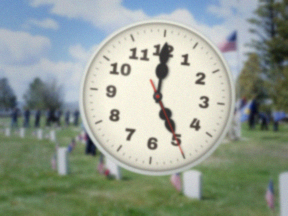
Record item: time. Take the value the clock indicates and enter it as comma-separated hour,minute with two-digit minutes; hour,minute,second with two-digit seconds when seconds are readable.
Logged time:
5,00,25
